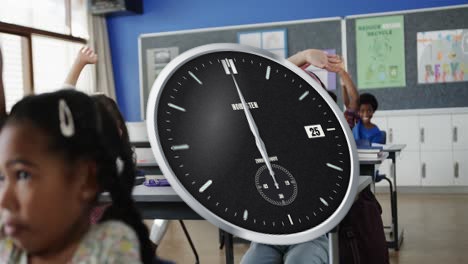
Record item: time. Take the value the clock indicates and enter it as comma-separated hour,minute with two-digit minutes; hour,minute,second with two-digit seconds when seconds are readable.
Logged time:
6,00
